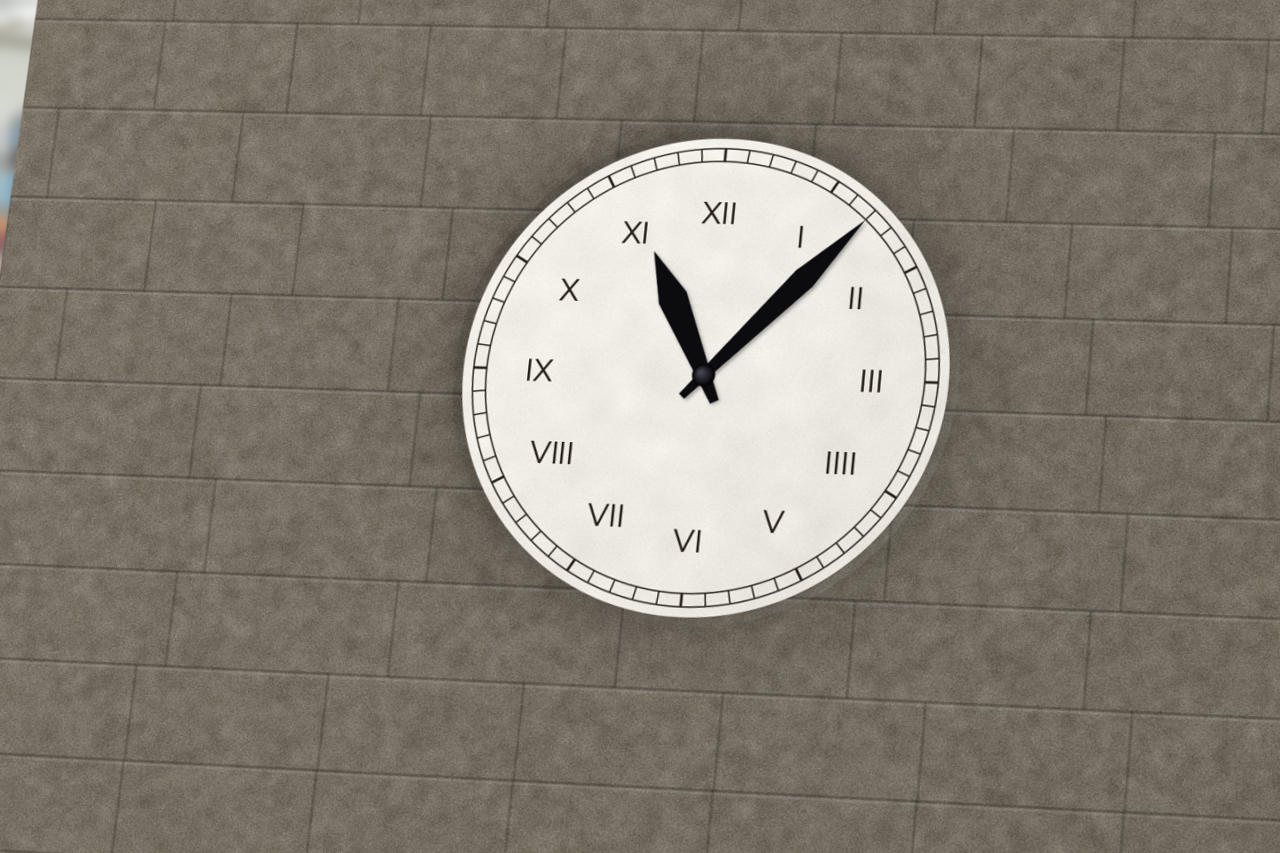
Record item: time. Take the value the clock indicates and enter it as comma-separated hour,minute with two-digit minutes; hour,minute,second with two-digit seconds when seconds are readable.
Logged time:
11,07
